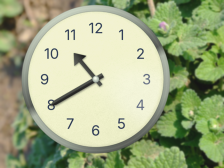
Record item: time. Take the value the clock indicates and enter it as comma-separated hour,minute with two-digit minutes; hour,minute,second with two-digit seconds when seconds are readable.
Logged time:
10,40
